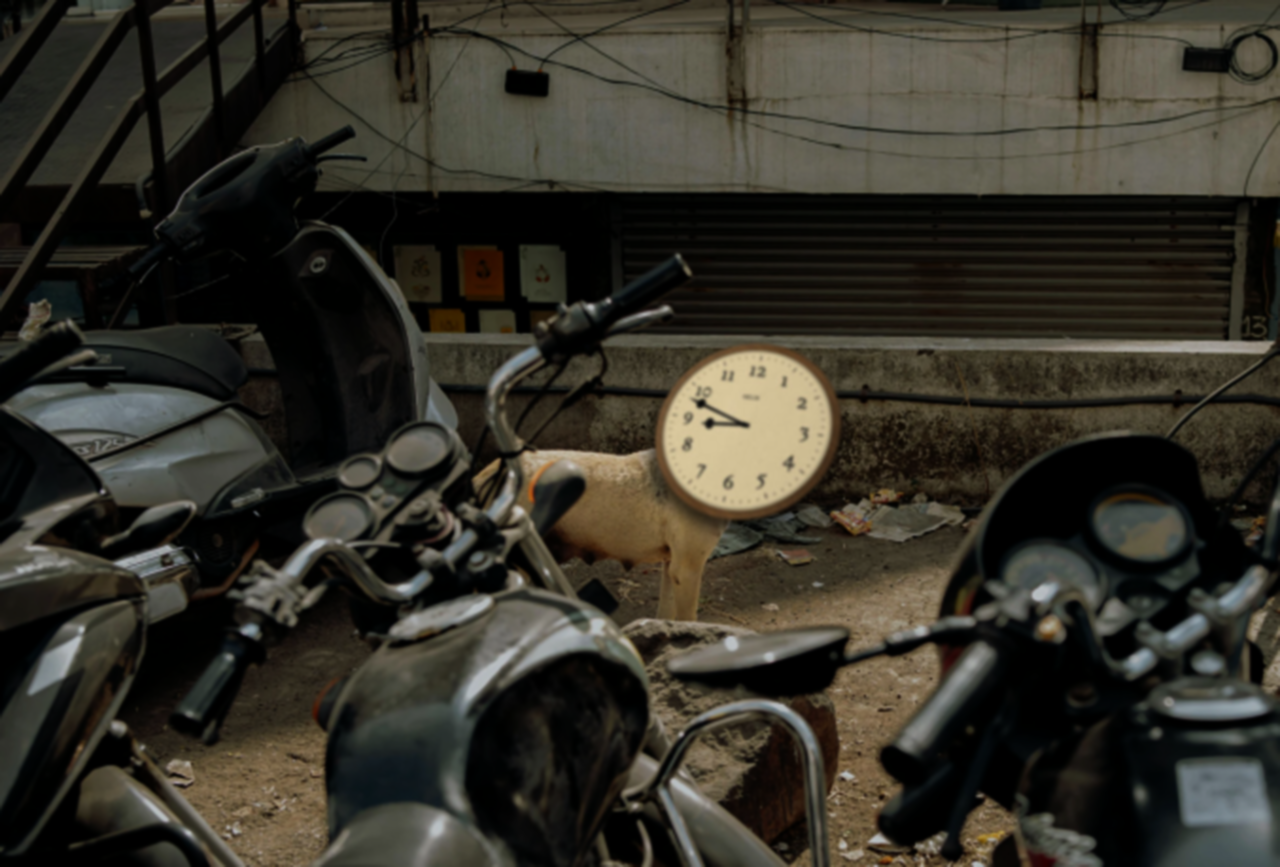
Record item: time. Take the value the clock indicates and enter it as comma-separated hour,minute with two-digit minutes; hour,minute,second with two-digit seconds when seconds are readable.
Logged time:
8,48
